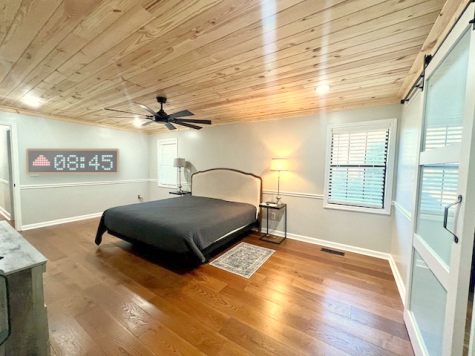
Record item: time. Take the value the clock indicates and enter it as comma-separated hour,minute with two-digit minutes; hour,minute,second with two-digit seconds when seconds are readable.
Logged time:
8,45
